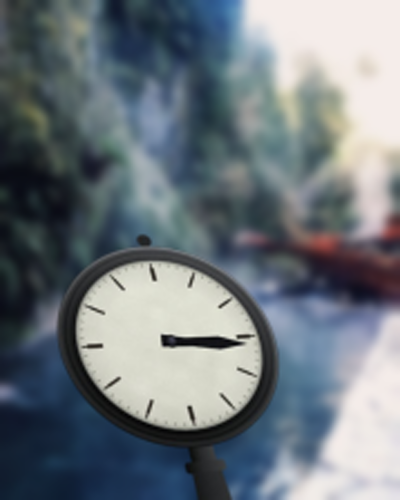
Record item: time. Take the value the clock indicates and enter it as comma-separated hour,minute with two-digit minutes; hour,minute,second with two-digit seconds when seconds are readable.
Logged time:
3,16
